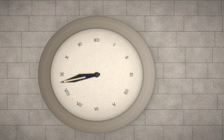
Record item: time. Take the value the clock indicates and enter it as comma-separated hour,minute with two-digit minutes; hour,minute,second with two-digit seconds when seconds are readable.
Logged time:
8,43
